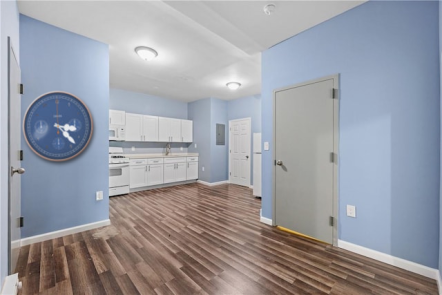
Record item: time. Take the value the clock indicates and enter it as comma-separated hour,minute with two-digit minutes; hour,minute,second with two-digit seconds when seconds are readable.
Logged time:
3,23
